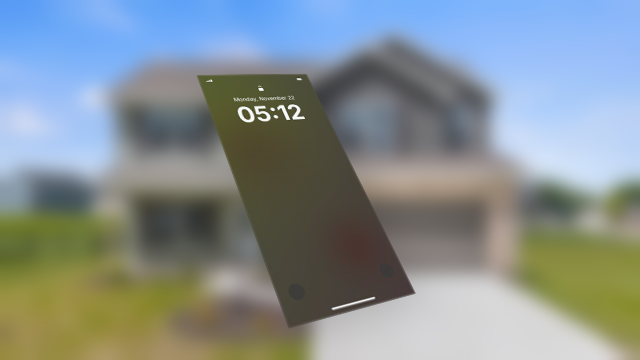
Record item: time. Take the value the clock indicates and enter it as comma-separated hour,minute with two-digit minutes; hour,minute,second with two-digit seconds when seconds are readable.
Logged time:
5,12
